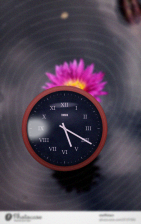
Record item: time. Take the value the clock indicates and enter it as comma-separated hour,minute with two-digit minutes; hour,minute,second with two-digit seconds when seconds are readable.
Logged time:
5,20
